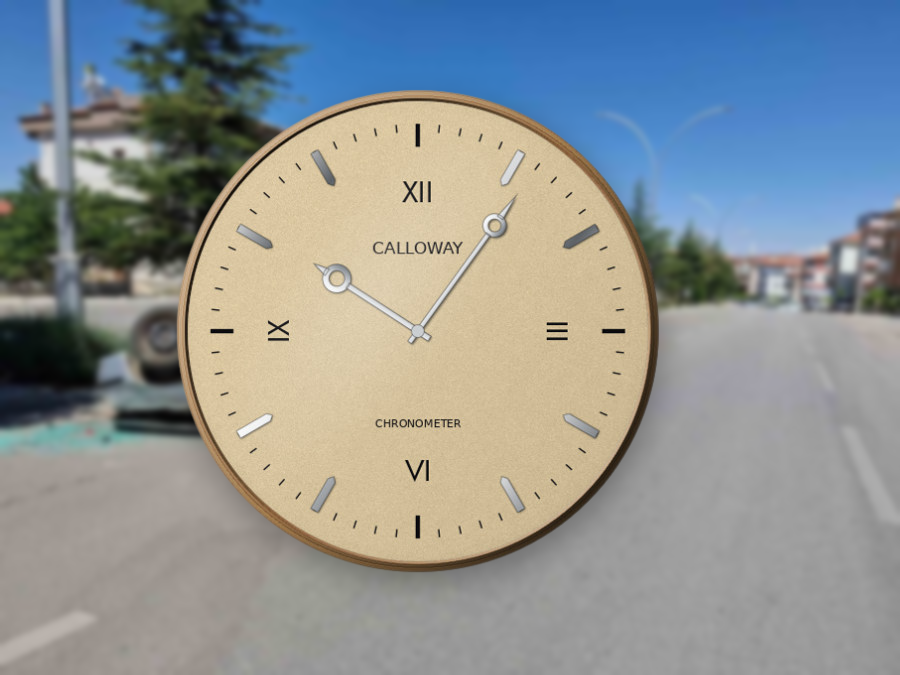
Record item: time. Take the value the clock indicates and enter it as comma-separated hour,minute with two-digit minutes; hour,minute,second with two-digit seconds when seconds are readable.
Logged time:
10,06
